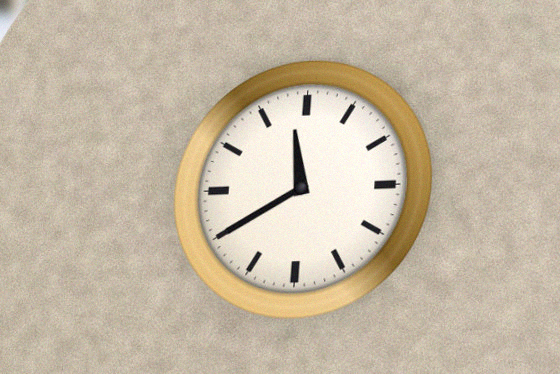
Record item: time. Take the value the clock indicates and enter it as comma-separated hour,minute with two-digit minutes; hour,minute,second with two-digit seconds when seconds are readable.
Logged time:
11,40
